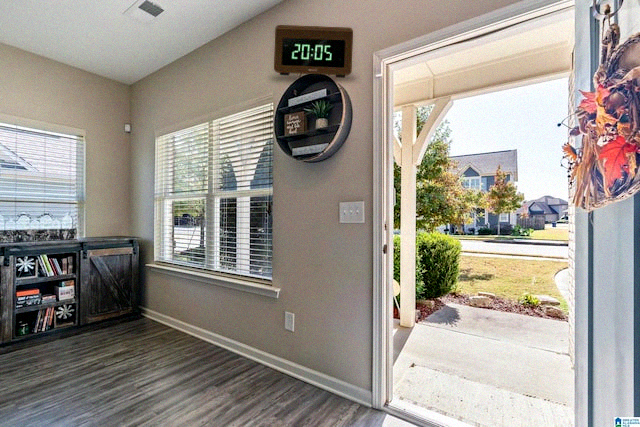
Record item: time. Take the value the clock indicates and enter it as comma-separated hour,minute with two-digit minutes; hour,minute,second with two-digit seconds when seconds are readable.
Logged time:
20,05
